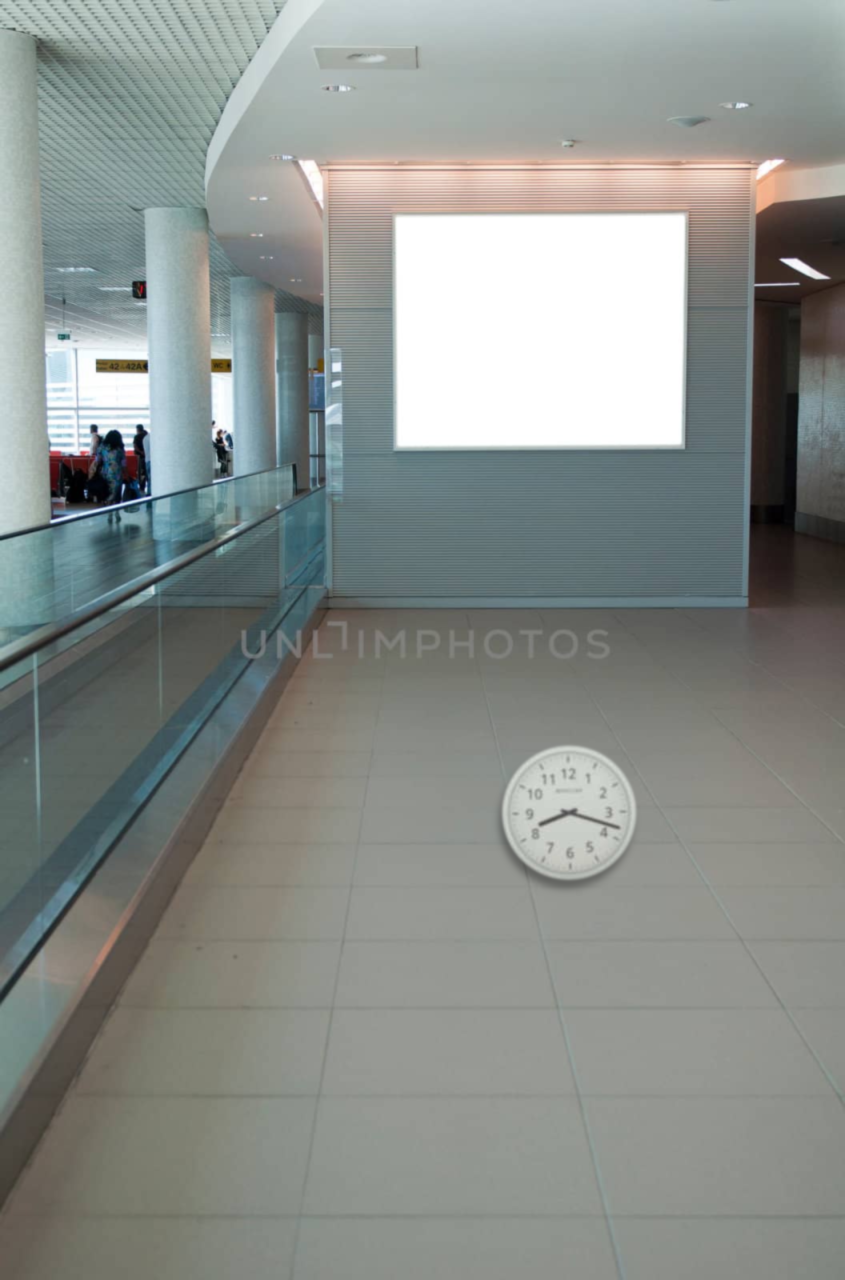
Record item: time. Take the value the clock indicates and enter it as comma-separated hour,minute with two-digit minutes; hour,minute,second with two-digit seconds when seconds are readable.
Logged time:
8,18
